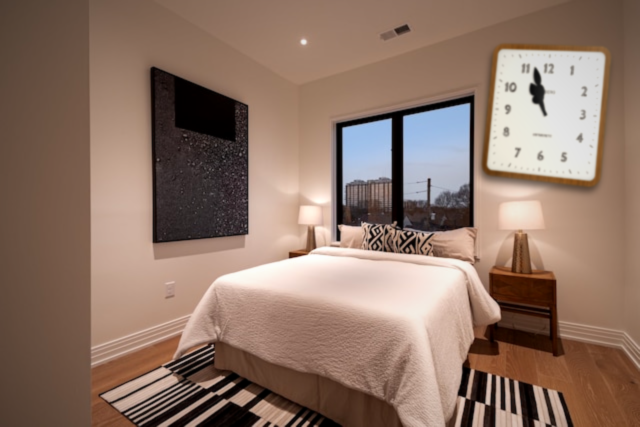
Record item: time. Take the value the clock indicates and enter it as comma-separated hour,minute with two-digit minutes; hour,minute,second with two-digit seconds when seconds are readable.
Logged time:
10,57
